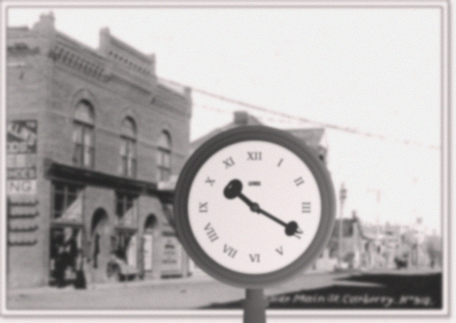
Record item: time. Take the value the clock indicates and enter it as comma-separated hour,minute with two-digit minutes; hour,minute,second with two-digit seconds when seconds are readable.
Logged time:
10,20
